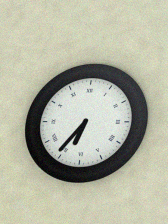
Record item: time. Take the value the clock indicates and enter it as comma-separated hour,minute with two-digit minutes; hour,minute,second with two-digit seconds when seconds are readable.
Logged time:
6,36
